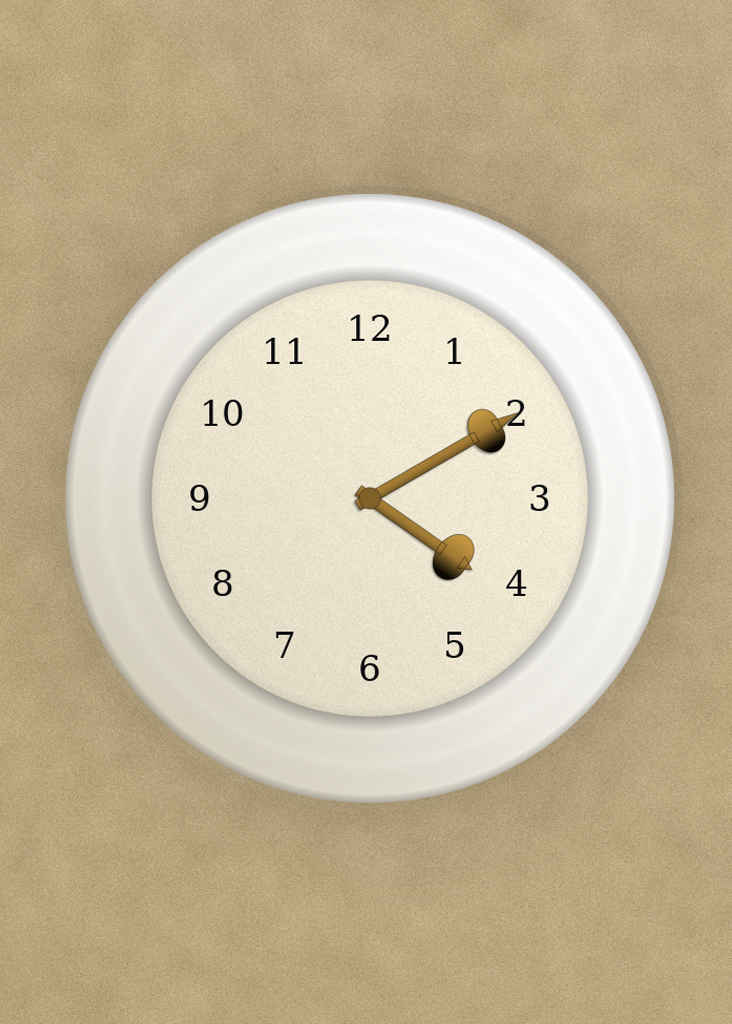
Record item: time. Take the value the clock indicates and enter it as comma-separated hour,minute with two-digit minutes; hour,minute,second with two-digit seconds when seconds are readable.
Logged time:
4,10
